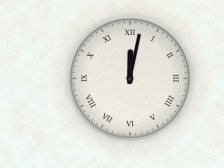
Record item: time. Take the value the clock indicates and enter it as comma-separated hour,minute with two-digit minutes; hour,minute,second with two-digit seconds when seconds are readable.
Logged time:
12,02
